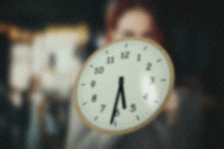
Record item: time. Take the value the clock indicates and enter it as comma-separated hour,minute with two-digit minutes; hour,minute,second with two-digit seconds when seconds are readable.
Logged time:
5,31
